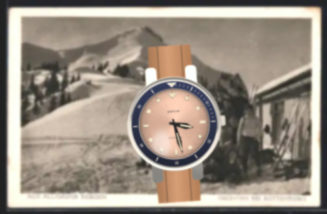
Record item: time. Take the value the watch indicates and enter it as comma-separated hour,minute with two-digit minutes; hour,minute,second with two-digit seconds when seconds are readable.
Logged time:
3,28
